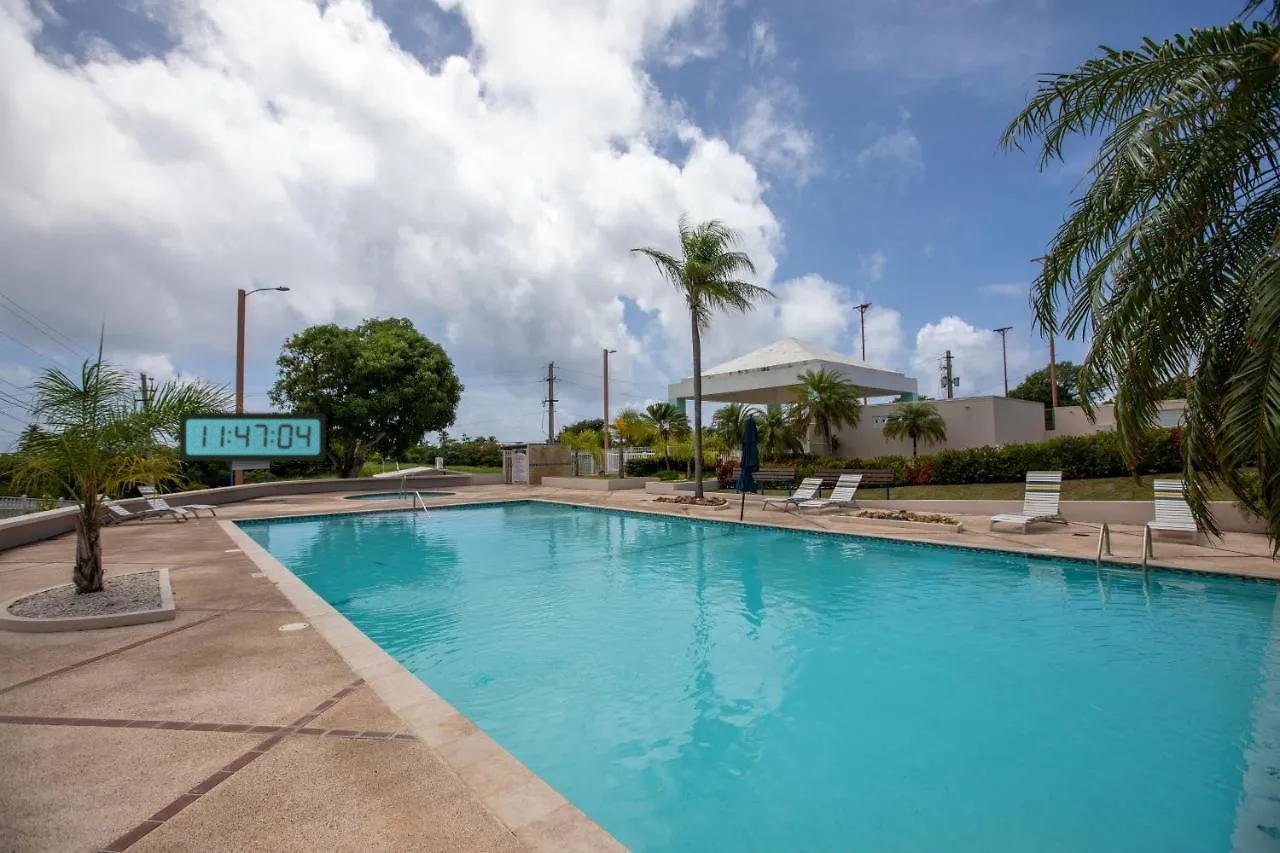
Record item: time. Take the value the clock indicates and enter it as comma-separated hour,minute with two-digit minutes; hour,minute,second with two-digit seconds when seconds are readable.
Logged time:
11,47,04
